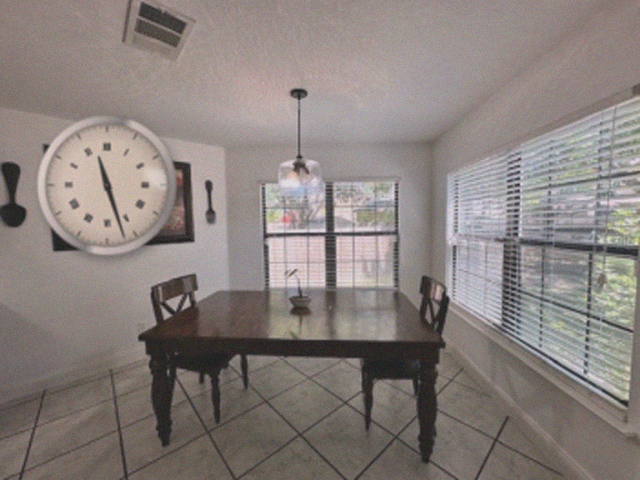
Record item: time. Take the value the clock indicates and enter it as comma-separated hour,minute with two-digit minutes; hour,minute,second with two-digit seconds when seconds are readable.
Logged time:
11,27
